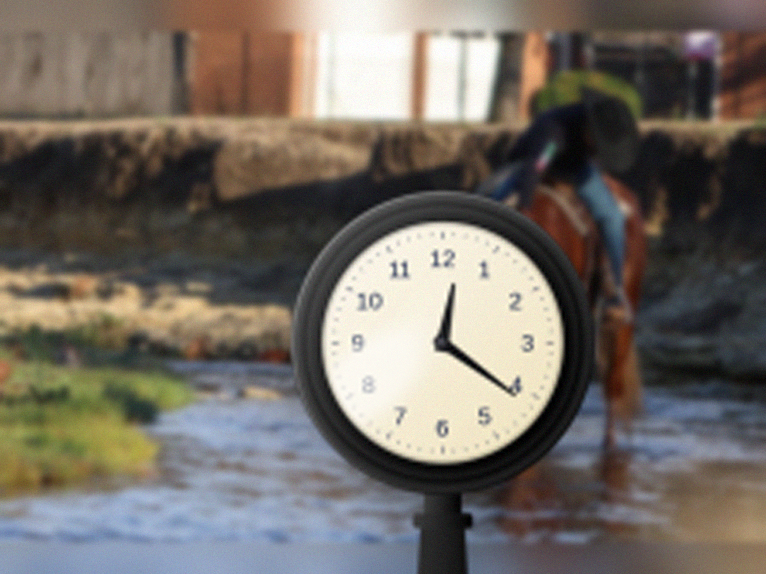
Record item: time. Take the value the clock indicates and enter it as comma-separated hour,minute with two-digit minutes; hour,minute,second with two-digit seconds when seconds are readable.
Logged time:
12,21
